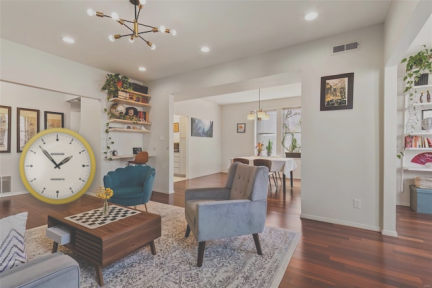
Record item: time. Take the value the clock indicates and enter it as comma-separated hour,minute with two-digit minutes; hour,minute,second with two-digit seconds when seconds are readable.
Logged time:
1,53
